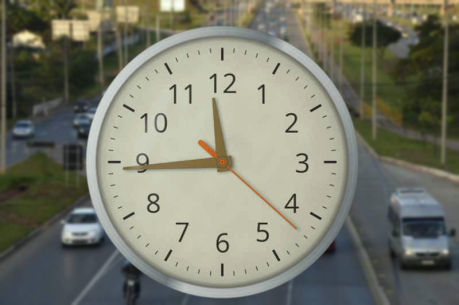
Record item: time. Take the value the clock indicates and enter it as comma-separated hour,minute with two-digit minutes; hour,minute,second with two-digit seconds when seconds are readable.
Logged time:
11,44,22
